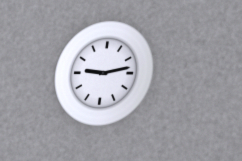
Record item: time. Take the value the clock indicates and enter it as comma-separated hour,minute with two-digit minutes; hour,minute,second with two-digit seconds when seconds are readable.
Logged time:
9,13
